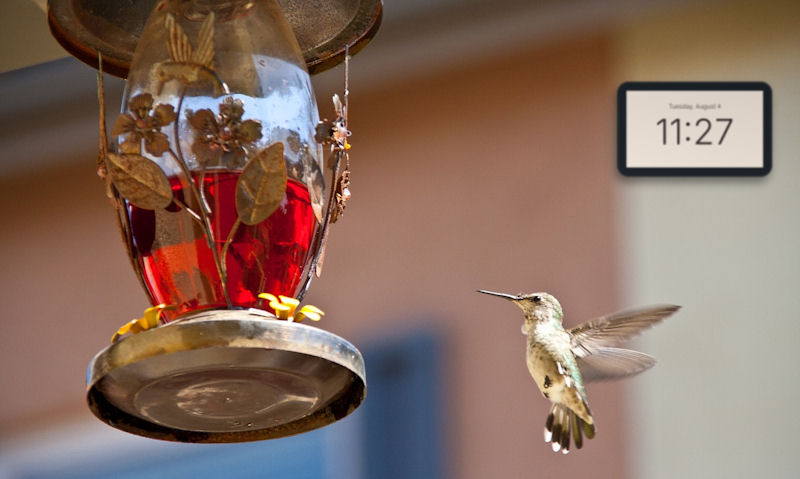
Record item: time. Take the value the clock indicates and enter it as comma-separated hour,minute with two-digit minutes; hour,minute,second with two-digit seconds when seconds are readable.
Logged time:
11,27
